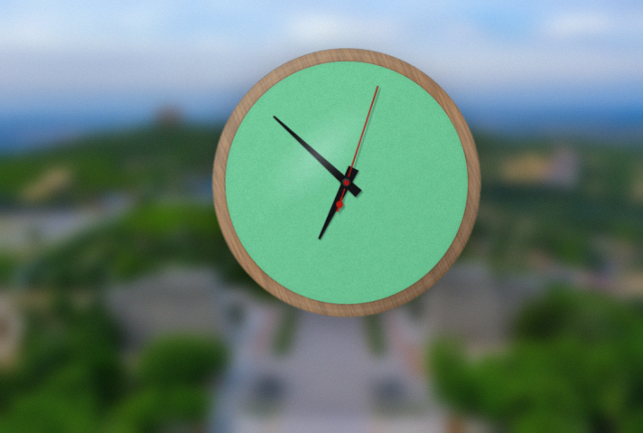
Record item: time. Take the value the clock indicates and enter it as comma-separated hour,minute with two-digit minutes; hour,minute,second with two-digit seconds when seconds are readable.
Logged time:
6,52,03
